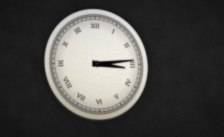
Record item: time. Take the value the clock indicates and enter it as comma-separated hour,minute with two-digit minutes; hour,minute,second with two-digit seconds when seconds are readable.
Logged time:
3,14
